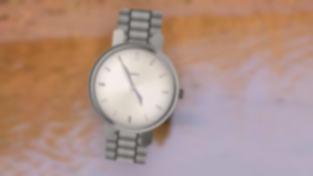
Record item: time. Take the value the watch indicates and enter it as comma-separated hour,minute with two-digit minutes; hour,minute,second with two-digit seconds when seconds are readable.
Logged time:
4,55
